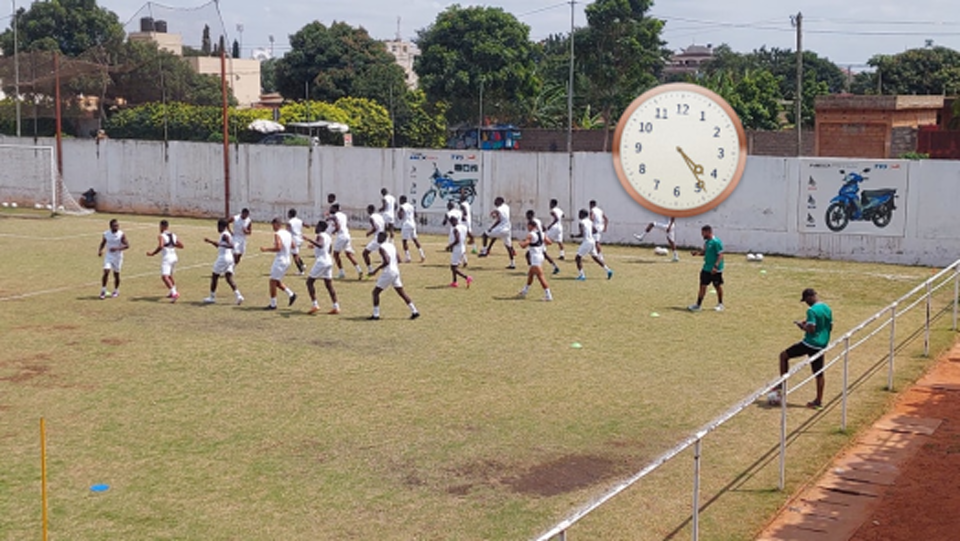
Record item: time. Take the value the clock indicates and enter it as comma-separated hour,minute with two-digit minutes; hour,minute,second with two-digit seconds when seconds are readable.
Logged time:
4,24
